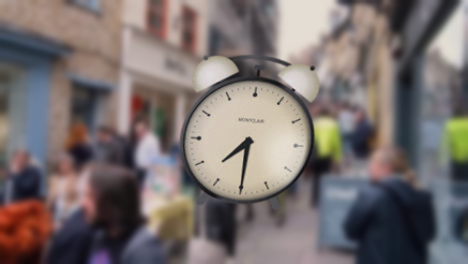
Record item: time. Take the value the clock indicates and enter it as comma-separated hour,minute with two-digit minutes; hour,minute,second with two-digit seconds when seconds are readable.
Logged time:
7,30
